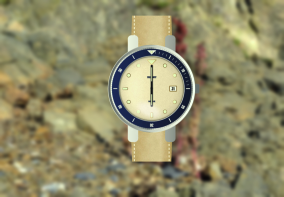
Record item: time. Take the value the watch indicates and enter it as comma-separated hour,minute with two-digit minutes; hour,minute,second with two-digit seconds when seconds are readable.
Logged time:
6,00
